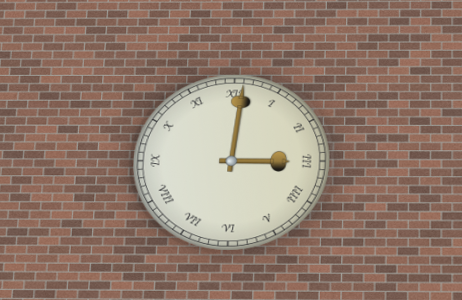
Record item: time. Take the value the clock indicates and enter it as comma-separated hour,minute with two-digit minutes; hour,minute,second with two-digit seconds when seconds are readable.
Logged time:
3,01
